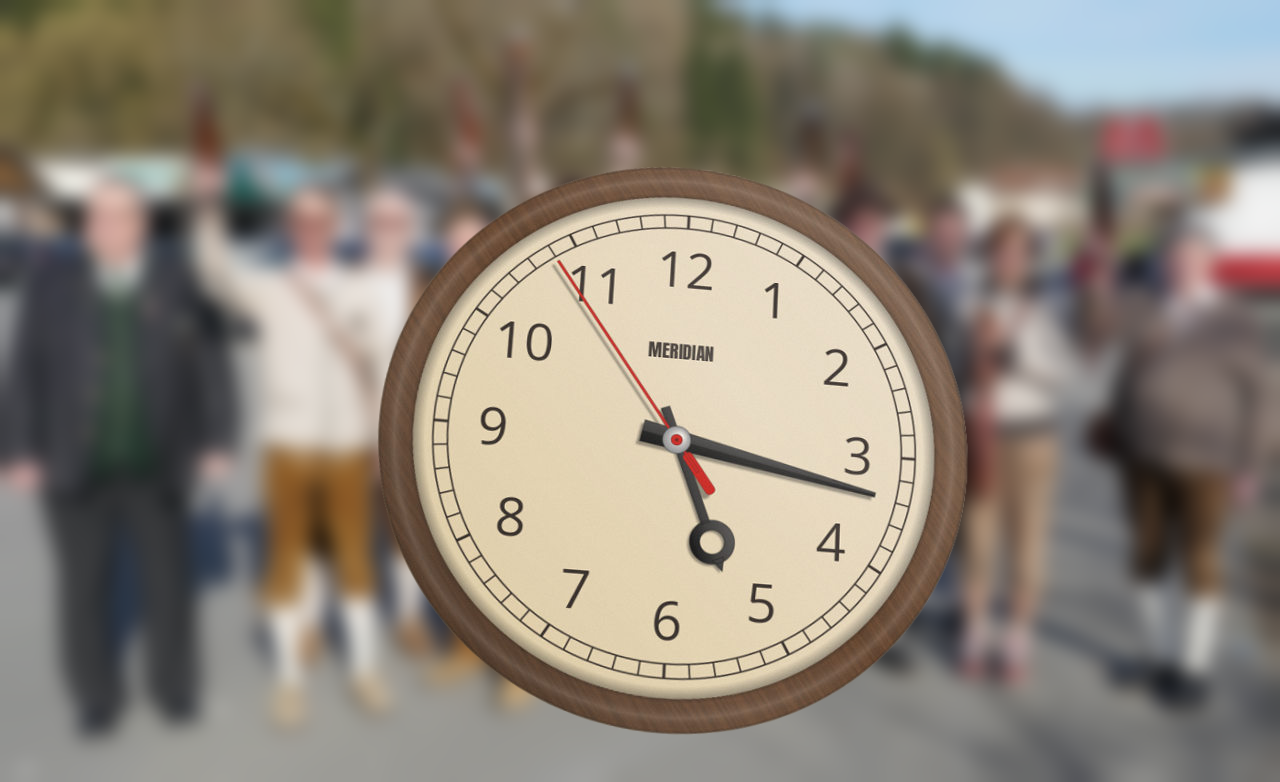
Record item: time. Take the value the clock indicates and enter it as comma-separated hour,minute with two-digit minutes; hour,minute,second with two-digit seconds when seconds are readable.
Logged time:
5,16,54
